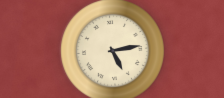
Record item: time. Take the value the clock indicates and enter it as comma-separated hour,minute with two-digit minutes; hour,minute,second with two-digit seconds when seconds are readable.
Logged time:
5,14
